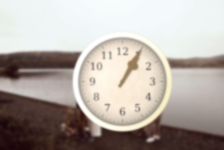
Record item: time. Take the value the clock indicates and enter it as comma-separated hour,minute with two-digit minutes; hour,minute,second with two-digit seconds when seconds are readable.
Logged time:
1,05
